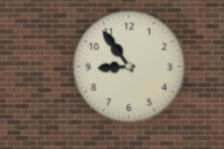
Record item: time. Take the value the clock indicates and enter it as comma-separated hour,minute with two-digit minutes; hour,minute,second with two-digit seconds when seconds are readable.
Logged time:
8,54
